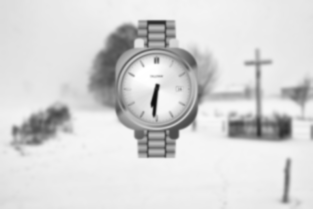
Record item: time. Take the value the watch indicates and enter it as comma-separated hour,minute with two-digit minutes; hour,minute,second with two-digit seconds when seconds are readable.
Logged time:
6,31
